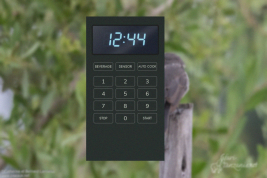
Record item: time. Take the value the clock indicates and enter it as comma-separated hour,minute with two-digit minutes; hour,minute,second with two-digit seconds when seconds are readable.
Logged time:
12,44
